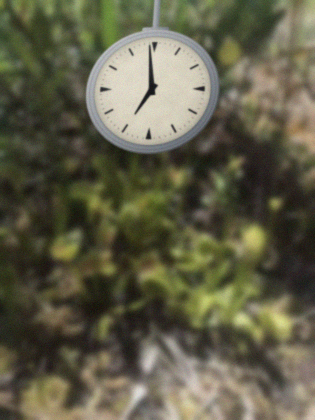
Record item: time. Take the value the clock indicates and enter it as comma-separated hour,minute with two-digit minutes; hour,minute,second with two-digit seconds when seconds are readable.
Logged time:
6,59
